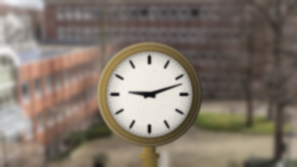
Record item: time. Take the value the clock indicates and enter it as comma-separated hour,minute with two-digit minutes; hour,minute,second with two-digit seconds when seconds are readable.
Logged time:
9,12
